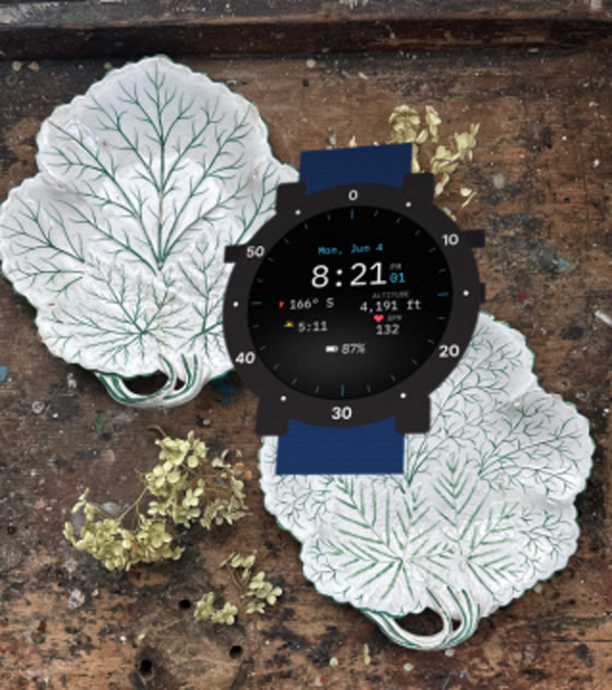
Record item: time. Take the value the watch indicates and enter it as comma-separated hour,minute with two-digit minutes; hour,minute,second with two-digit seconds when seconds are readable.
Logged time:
8,21
